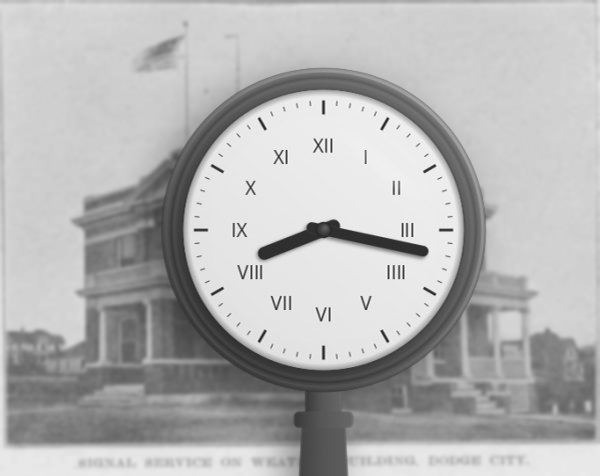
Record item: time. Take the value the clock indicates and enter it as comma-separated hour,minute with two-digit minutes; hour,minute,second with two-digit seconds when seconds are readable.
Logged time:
8,17
